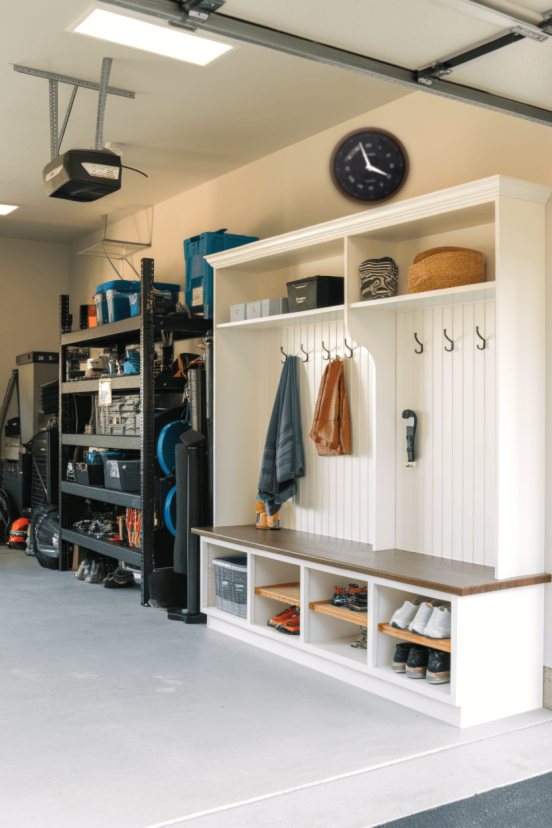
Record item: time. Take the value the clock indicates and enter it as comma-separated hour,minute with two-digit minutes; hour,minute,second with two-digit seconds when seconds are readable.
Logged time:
3,57
